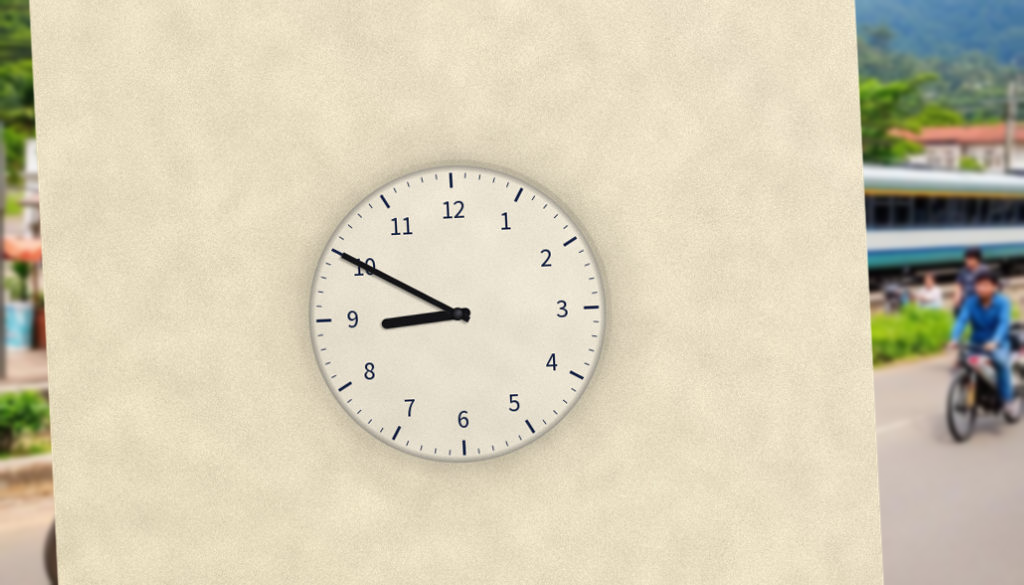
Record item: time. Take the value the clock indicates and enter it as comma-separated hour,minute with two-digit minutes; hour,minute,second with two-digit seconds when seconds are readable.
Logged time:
8,50
